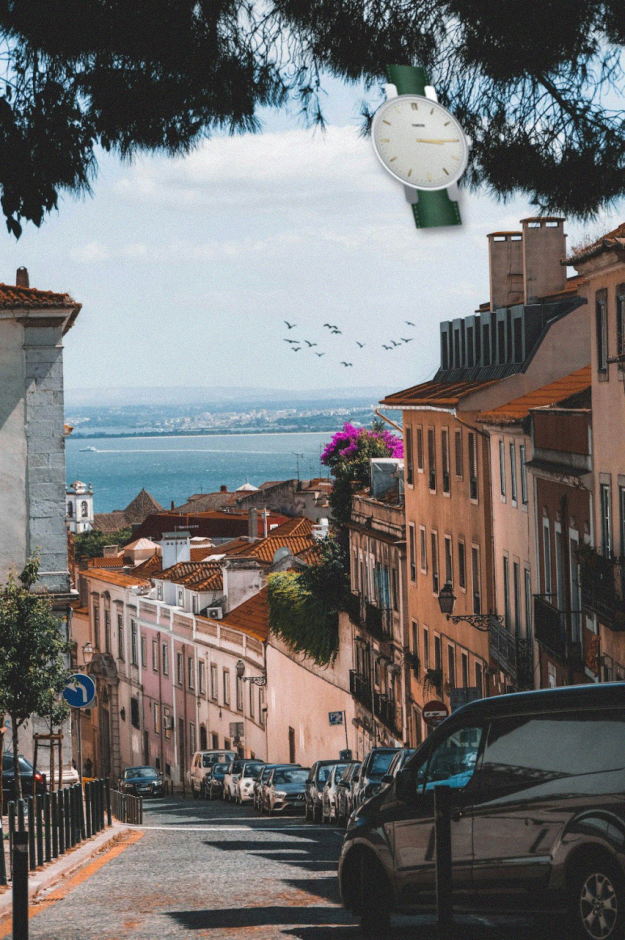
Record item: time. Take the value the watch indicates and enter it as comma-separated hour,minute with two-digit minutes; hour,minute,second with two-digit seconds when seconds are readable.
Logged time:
3,15
